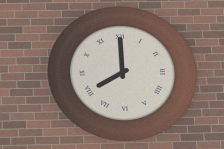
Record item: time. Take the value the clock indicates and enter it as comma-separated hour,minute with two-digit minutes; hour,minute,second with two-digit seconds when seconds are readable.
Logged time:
8,00
